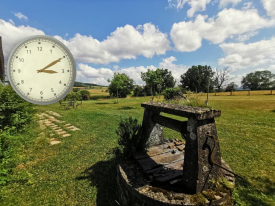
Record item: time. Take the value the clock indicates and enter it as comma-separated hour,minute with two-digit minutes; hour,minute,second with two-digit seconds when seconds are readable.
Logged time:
3,10
